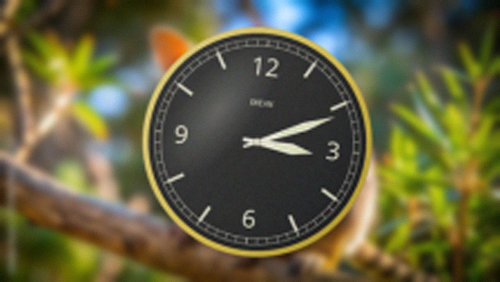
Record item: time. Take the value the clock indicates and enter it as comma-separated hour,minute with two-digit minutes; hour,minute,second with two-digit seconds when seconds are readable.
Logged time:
3,11
